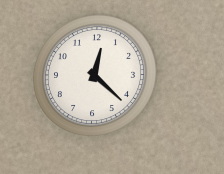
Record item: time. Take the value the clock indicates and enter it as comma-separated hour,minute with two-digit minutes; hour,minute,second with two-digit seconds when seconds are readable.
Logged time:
12,22
